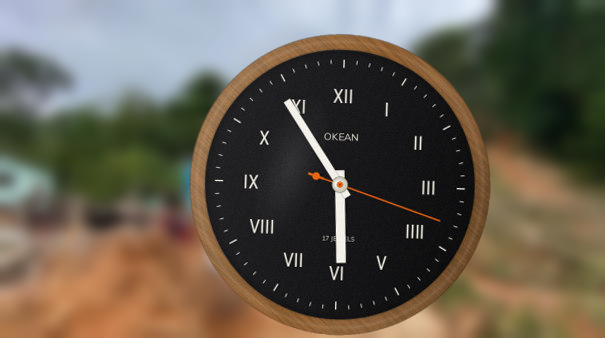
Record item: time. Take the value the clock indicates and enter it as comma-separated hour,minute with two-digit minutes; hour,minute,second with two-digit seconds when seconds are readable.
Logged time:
5,54,18
